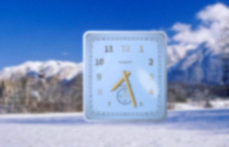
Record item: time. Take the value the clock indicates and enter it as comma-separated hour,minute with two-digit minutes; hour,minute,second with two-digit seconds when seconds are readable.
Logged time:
7,27
